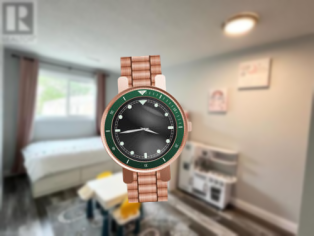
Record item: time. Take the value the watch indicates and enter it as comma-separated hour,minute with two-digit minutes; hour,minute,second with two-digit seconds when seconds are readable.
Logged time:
3,44
